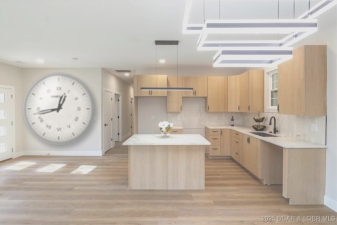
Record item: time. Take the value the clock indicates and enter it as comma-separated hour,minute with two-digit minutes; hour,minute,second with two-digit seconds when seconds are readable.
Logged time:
12,43
